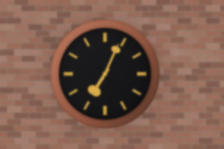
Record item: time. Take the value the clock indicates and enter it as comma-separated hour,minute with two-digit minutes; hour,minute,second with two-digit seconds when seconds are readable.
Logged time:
7,04
